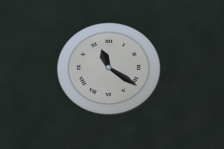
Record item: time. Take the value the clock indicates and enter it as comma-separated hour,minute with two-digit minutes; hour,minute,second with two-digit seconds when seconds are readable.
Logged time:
11,21
